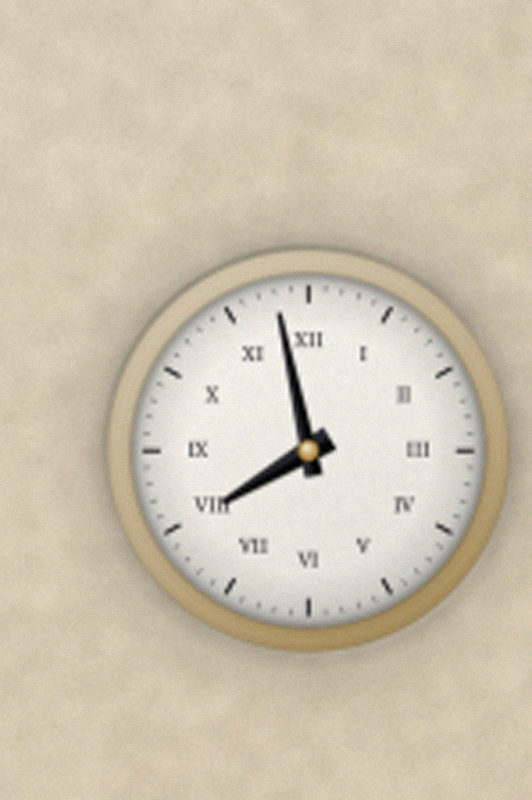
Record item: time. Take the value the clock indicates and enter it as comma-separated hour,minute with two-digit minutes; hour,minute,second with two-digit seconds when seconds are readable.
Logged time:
7,58
